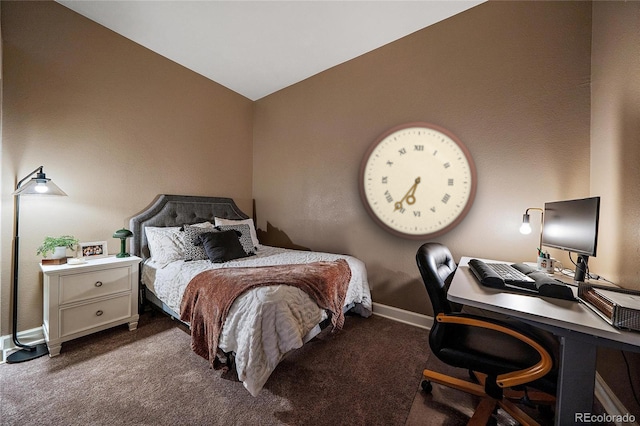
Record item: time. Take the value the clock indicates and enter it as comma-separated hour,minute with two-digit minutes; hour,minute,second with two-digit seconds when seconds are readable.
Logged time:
6,36
